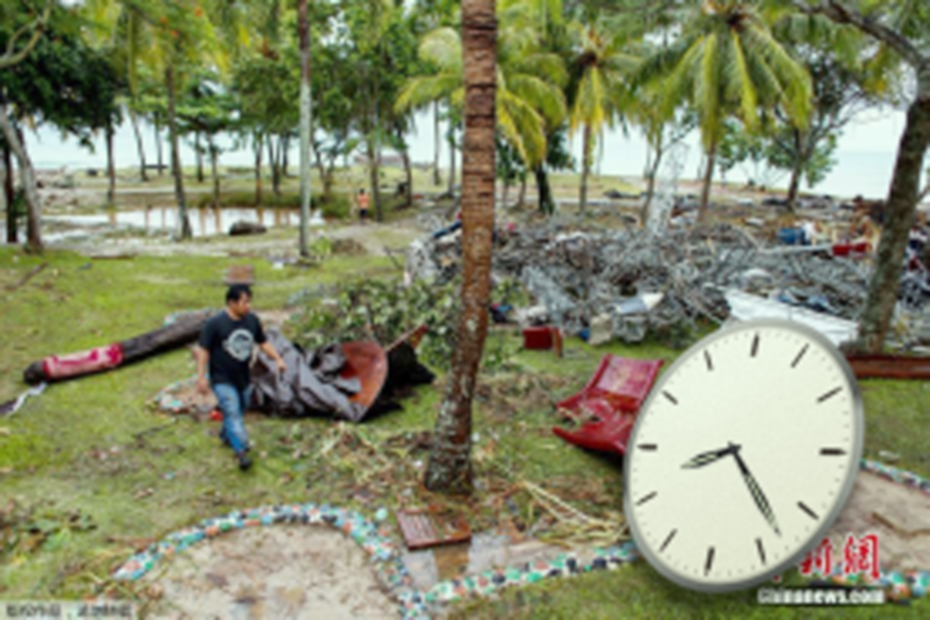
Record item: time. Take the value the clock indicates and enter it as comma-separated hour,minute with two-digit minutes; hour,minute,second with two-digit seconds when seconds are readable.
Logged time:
8,23
